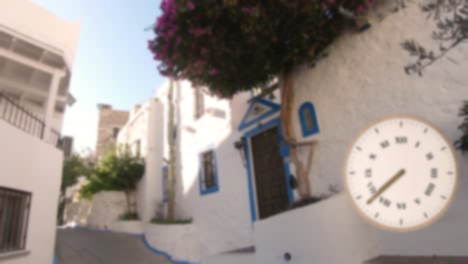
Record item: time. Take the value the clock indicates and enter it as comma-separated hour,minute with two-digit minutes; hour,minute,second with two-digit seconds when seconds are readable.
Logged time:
7,38
